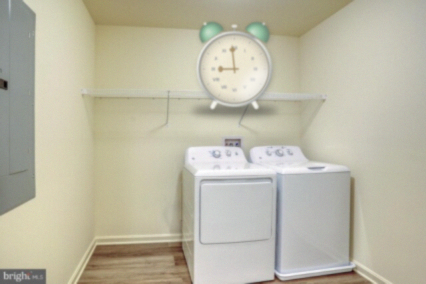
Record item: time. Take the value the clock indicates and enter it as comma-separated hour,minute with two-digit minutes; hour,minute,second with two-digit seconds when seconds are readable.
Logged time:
8,59
